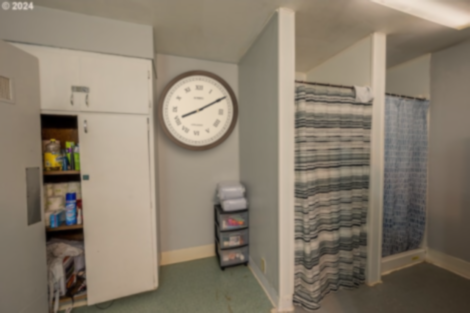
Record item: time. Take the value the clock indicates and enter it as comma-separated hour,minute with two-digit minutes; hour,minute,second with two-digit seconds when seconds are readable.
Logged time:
8,10
